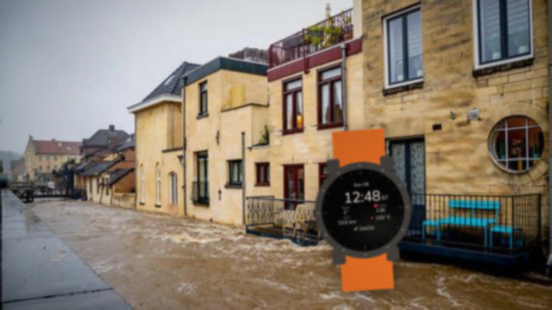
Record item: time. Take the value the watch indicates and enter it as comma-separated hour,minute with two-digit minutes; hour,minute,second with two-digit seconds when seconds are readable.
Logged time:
12,48
